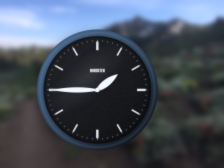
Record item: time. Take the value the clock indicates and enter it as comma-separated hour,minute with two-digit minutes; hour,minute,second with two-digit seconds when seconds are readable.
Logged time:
1,45
